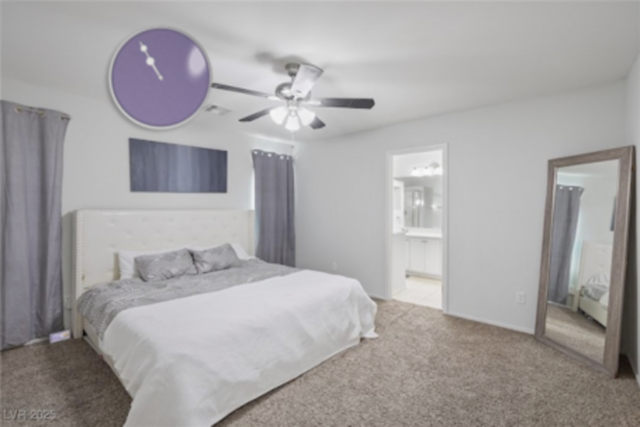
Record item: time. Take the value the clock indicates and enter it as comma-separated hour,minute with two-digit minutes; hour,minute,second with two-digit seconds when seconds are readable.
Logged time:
10,55
